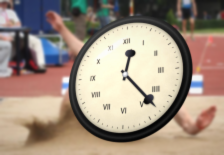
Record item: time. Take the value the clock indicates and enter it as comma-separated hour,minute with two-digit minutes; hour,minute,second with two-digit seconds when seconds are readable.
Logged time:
12,23
